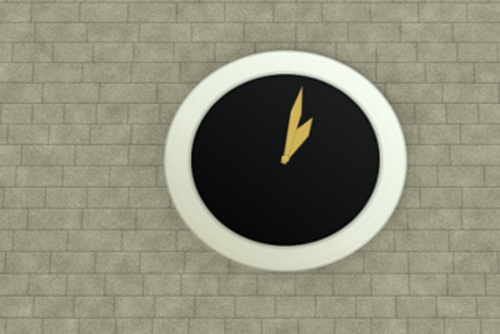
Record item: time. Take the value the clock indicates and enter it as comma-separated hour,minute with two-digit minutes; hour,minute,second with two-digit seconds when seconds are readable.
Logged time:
1,02
